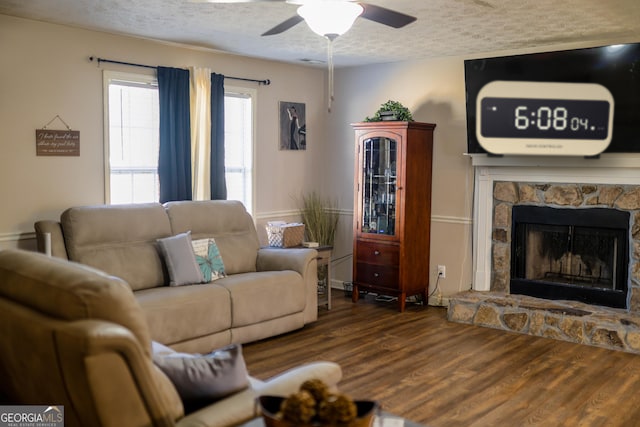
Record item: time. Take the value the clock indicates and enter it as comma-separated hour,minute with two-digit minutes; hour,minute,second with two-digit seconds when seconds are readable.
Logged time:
6,08,04
